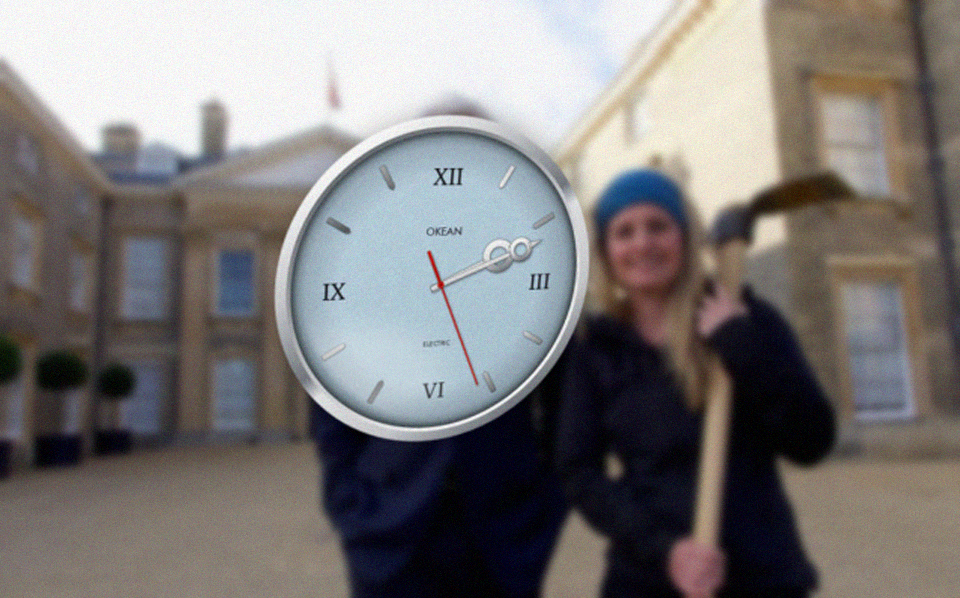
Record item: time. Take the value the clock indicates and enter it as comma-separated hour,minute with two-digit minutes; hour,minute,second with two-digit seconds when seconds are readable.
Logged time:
2,11,26
